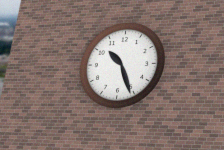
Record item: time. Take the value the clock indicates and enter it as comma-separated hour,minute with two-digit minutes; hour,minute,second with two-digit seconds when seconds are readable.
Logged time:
10,26
